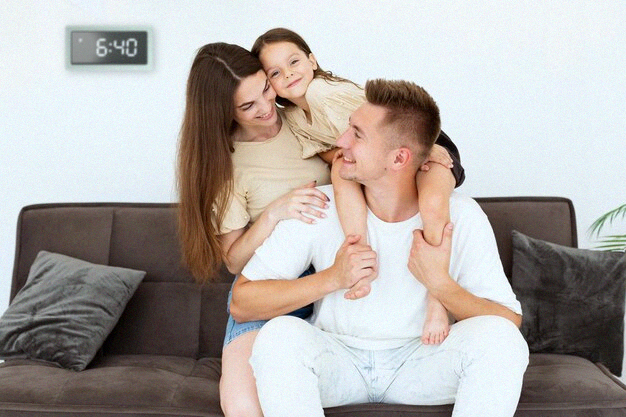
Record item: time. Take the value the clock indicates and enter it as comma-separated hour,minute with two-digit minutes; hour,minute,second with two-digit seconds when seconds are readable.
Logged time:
6,40
